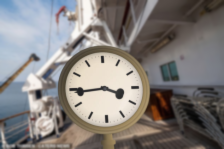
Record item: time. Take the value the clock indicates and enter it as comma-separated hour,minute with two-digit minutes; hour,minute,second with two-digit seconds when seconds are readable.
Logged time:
3,44
